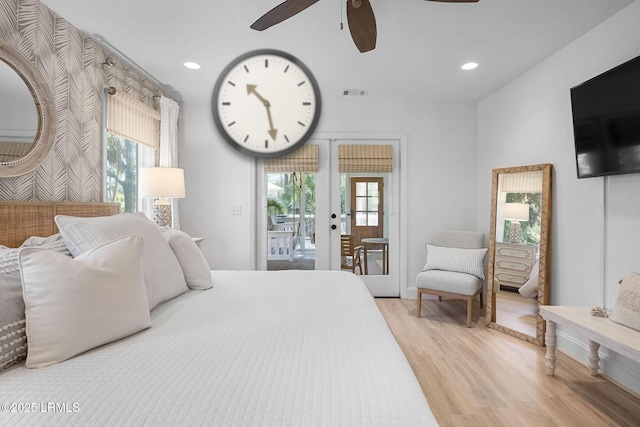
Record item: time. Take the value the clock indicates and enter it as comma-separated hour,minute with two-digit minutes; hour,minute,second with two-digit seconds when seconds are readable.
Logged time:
10,28
